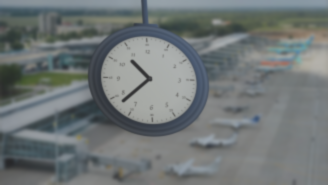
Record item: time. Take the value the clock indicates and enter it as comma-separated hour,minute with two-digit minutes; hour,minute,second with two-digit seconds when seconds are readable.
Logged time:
10,38
